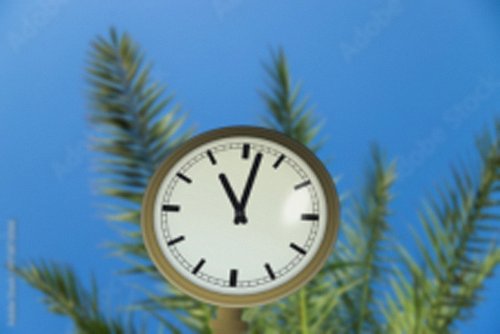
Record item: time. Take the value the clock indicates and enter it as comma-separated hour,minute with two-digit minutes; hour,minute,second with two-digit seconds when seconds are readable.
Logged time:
11,02
